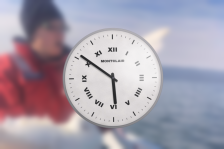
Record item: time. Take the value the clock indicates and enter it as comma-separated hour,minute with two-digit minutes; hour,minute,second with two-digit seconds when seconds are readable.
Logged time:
5,51
